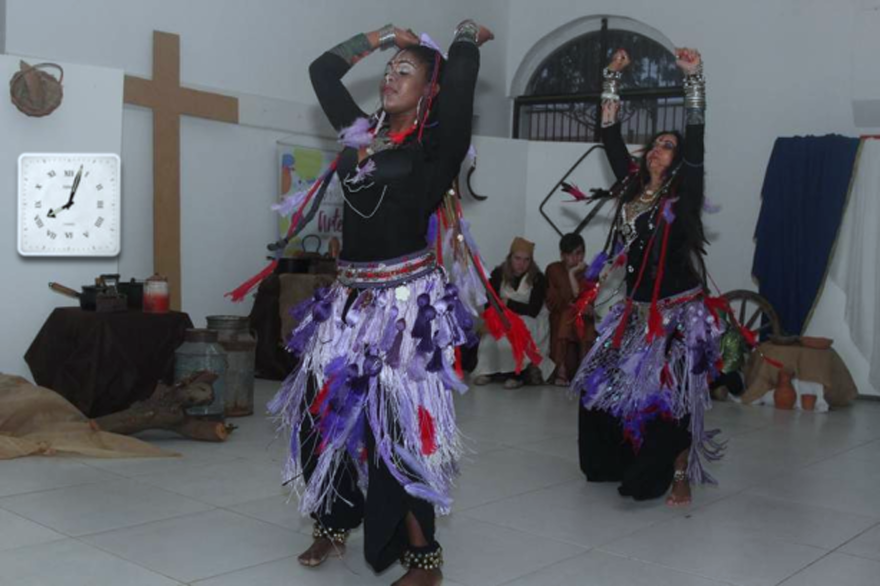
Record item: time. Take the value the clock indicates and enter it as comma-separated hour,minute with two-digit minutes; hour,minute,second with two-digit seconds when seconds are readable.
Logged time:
8,03
